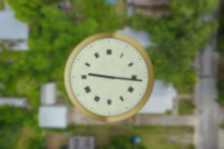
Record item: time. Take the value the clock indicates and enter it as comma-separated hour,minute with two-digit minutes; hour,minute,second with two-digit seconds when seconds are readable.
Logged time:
9,16
